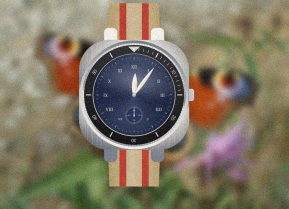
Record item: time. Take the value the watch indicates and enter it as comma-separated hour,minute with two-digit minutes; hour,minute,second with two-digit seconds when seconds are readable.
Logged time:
12,06
